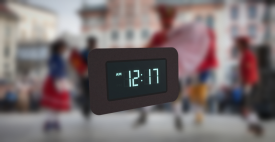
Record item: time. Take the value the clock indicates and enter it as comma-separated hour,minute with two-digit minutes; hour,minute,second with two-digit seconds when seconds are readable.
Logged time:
12,17
